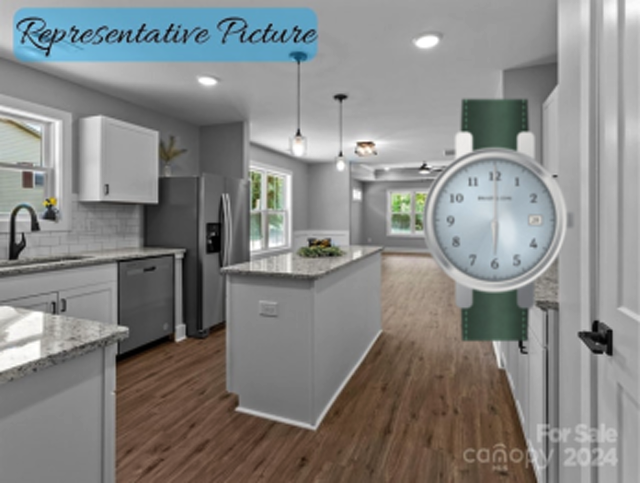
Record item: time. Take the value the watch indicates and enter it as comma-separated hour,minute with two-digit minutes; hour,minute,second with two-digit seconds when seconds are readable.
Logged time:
6,00
